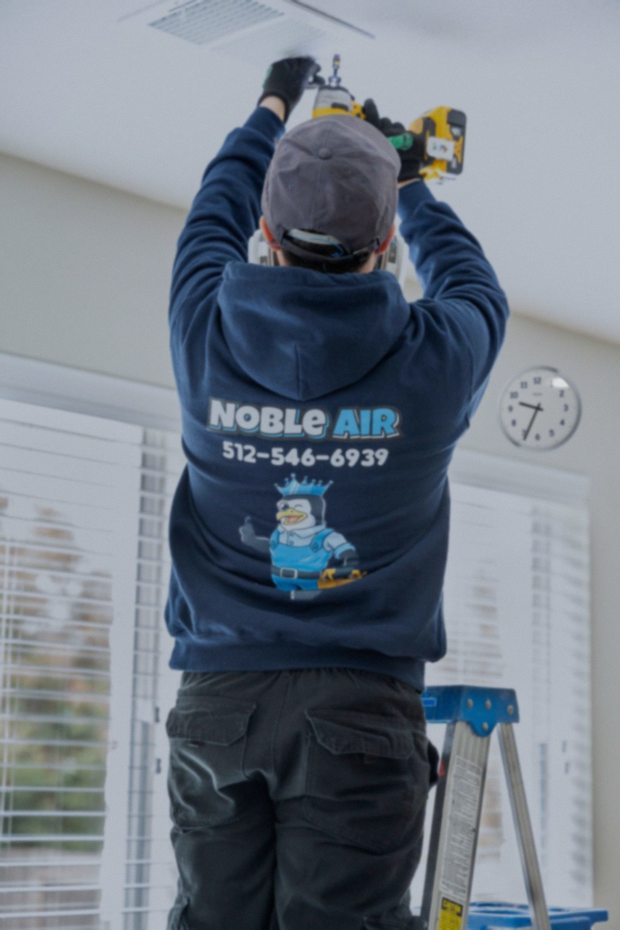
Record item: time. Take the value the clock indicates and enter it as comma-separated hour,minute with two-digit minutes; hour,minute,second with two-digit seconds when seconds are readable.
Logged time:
9,34
